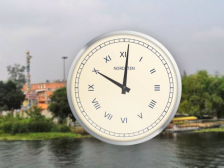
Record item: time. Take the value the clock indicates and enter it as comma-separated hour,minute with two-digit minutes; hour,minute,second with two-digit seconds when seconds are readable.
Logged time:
10,01
